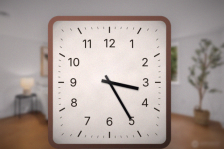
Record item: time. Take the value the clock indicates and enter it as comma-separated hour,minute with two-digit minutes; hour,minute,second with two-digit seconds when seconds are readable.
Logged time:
3,25
